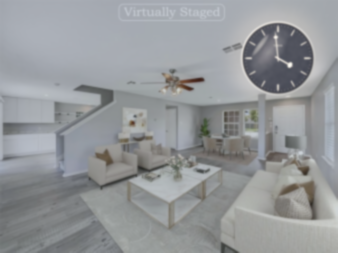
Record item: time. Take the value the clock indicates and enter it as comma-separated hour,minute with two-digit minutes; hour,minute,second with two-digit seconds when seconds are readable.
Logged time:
3,59
